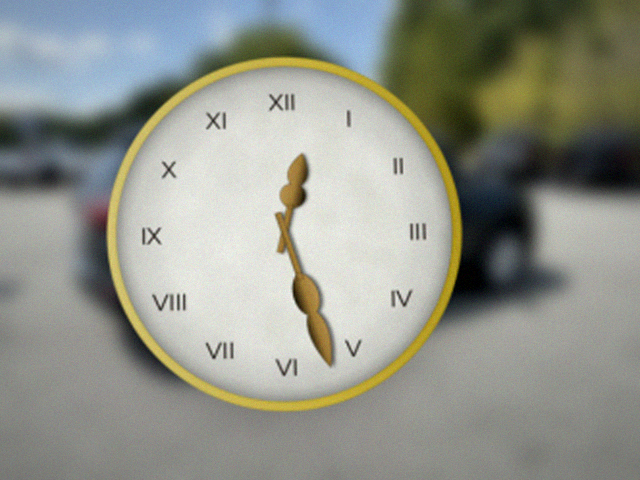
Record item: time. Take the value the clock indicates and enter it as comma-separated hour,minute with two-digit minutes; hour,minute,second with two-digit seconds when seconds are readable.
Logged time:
12,27
